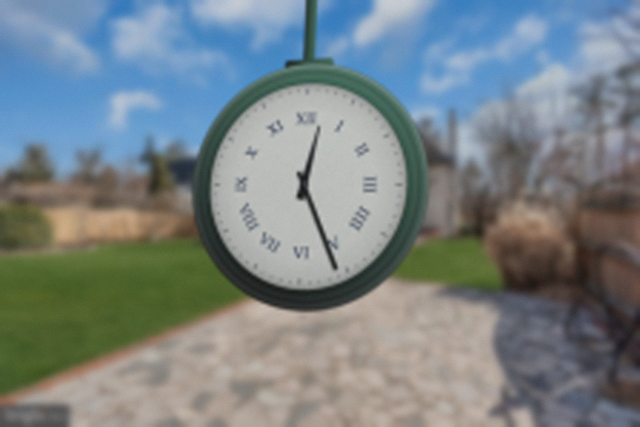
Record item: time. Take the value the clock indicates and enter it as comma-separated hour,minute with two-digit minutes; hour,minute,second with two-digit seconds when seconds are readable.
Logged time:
12,26
